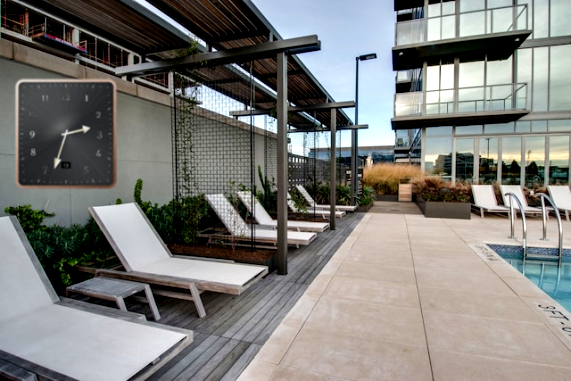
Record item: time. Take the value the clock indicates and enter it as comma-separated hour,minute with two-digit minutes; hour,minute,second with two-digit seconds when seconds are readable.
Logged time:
2,33
